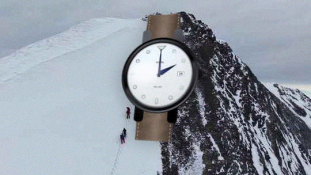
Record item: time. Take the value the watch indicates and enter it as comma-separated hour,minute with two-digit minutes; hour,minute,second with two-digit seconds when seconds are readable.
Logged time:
2,00
